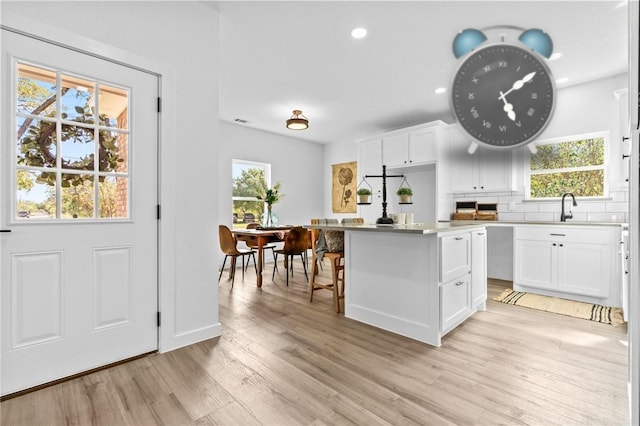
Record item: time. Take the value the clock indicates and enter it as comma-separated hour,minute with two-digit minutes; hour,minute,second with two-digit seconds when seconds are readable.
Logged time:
5,09
